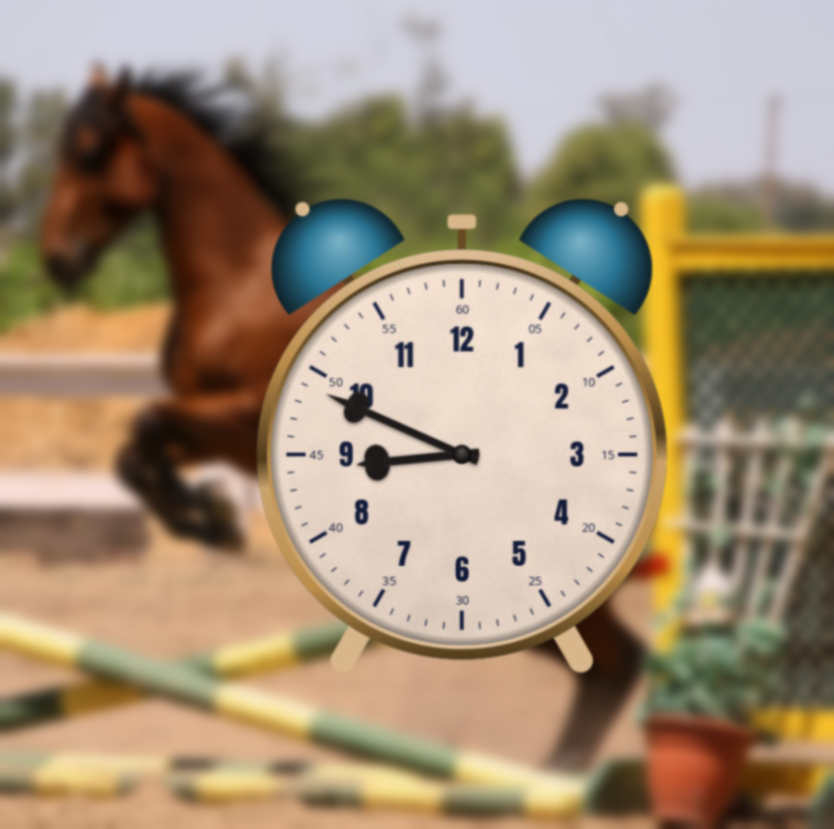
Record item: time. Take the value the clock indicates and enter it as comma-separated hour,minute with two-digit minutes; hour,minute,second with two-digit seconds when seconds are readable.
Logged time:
8,49
